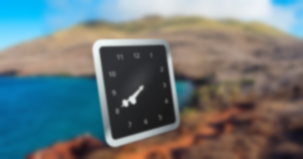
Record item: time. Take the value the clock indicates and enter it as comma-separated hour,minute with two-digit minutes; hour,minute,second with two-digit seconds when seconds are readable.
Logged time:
7,40
